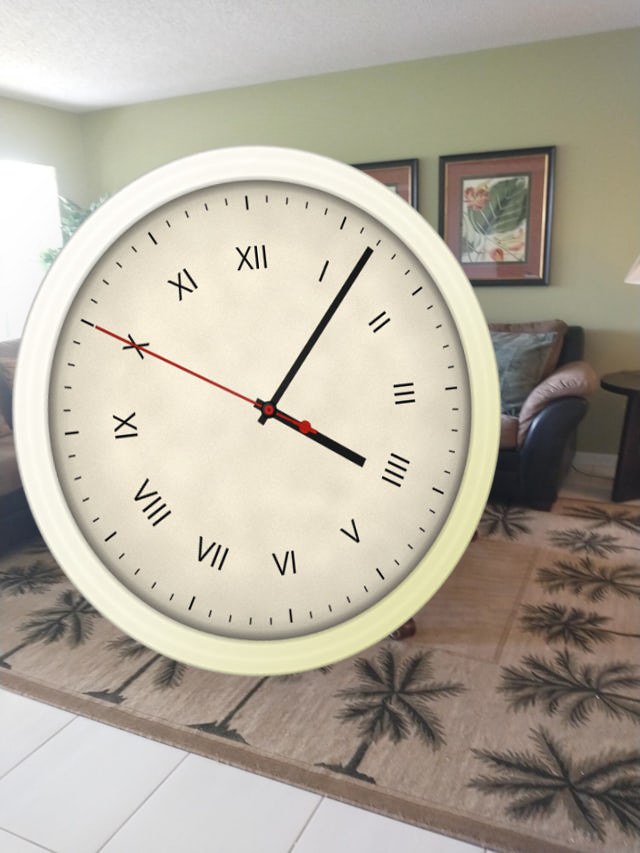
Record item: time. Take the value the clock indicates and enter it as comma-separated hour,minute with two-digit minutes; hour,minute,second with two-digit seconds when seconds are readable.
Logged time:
4,06,50
